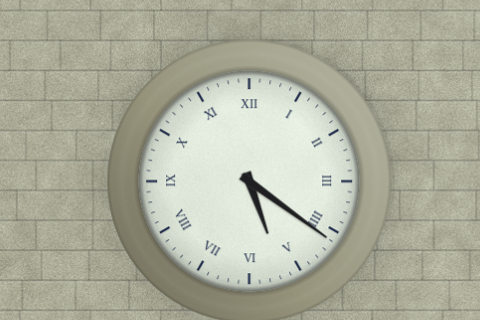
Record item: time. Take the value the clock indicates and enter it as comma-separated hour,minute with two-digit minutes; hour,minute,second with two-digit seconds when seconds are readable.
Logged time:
5,21
